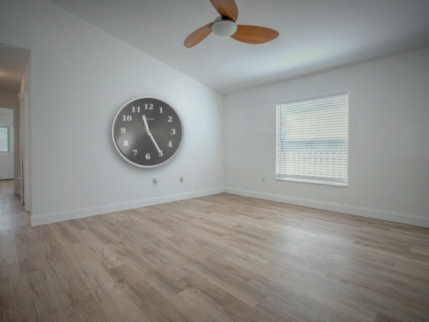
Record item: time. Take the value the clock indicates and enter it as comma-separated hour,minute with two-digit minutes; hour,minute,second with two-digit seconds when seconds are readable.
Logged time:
11,25
